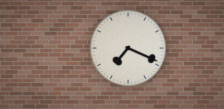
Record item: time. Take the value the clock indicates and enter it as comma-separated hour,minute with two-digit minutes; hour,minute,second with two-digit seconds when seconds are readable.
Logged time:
7,19
